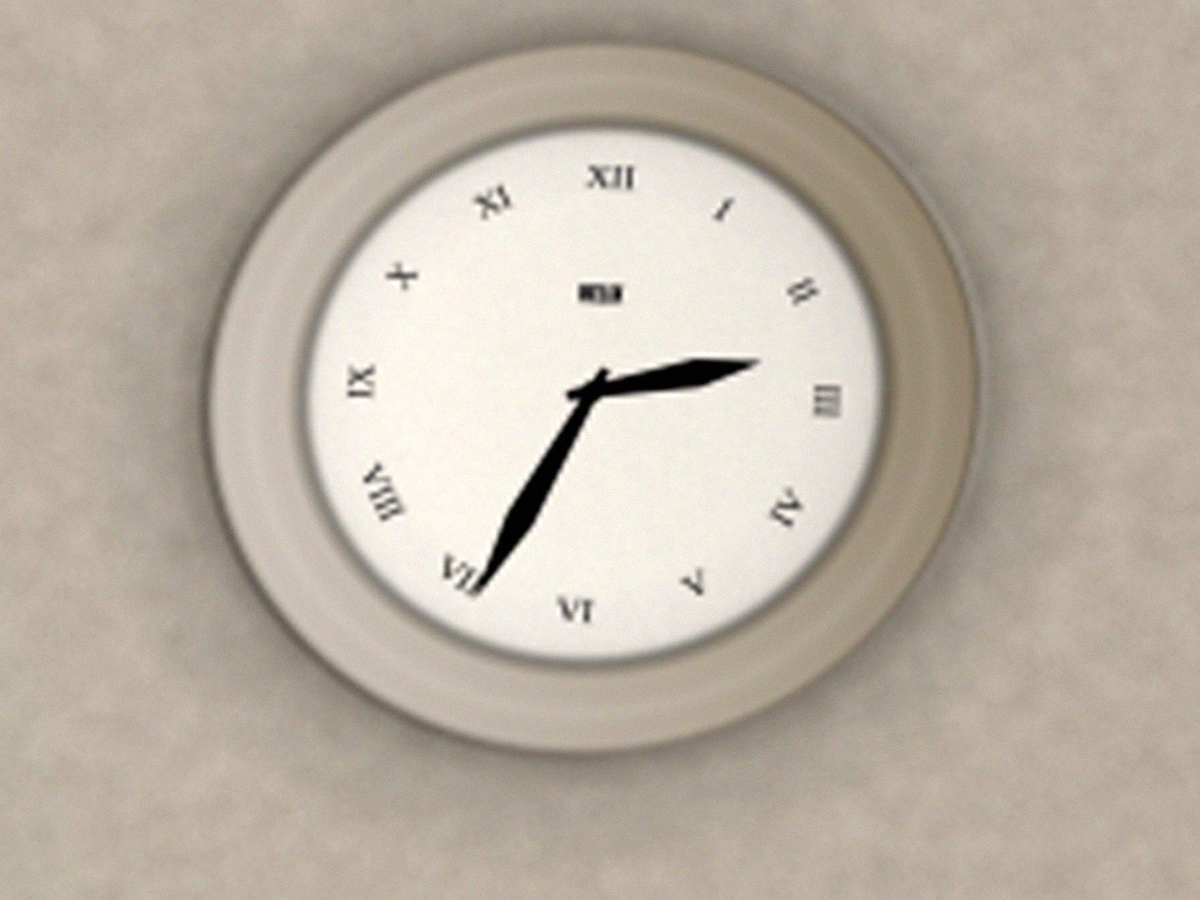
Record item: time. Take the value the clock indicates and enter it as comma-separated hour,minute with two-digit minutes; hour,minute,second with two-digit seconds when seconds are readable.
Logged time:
2,34
